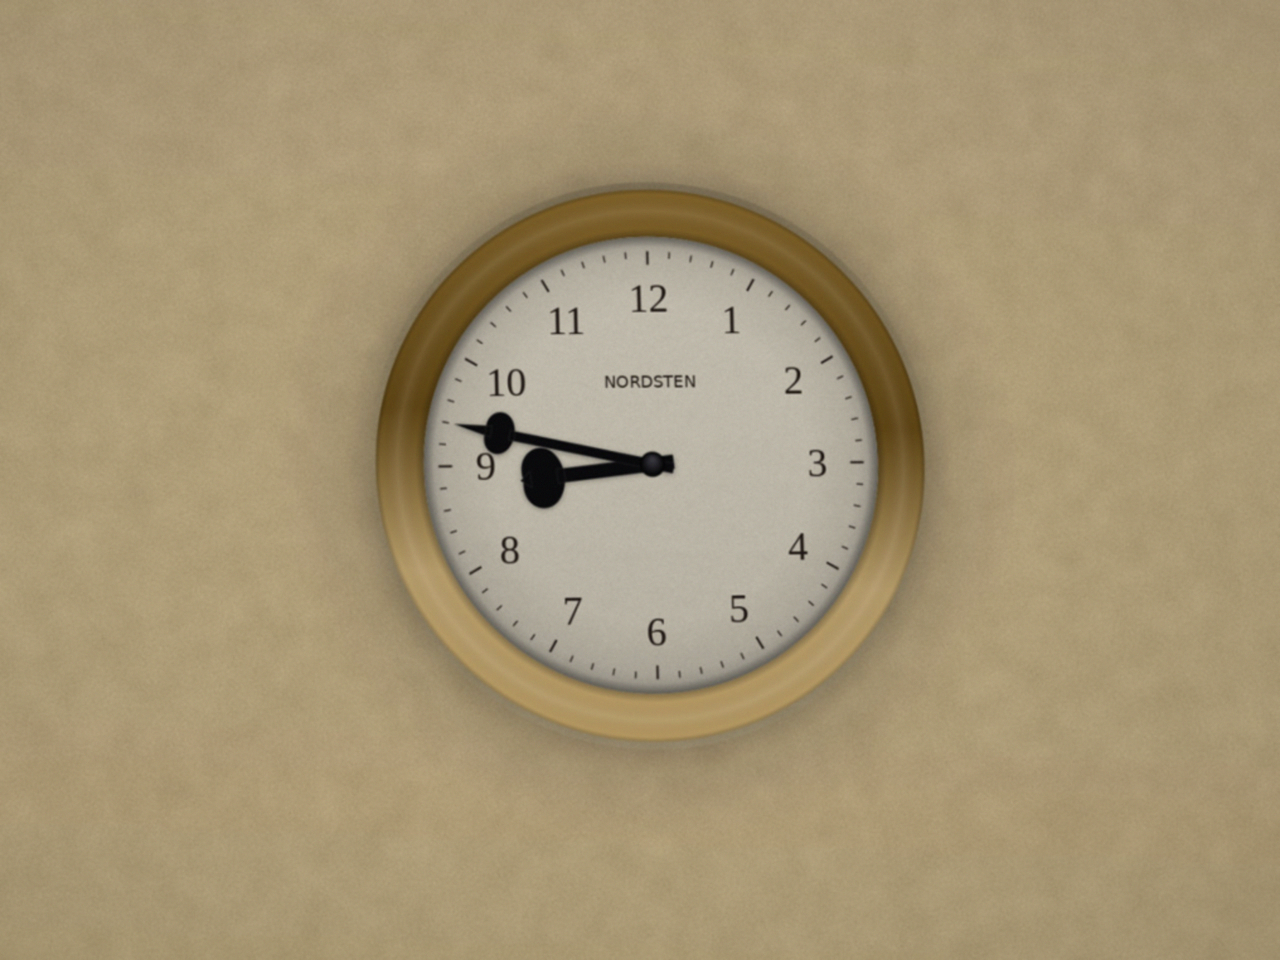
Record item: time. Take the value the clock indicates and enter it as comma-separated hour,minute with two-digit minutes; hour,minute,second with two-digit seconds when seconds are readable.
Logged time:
8,47
